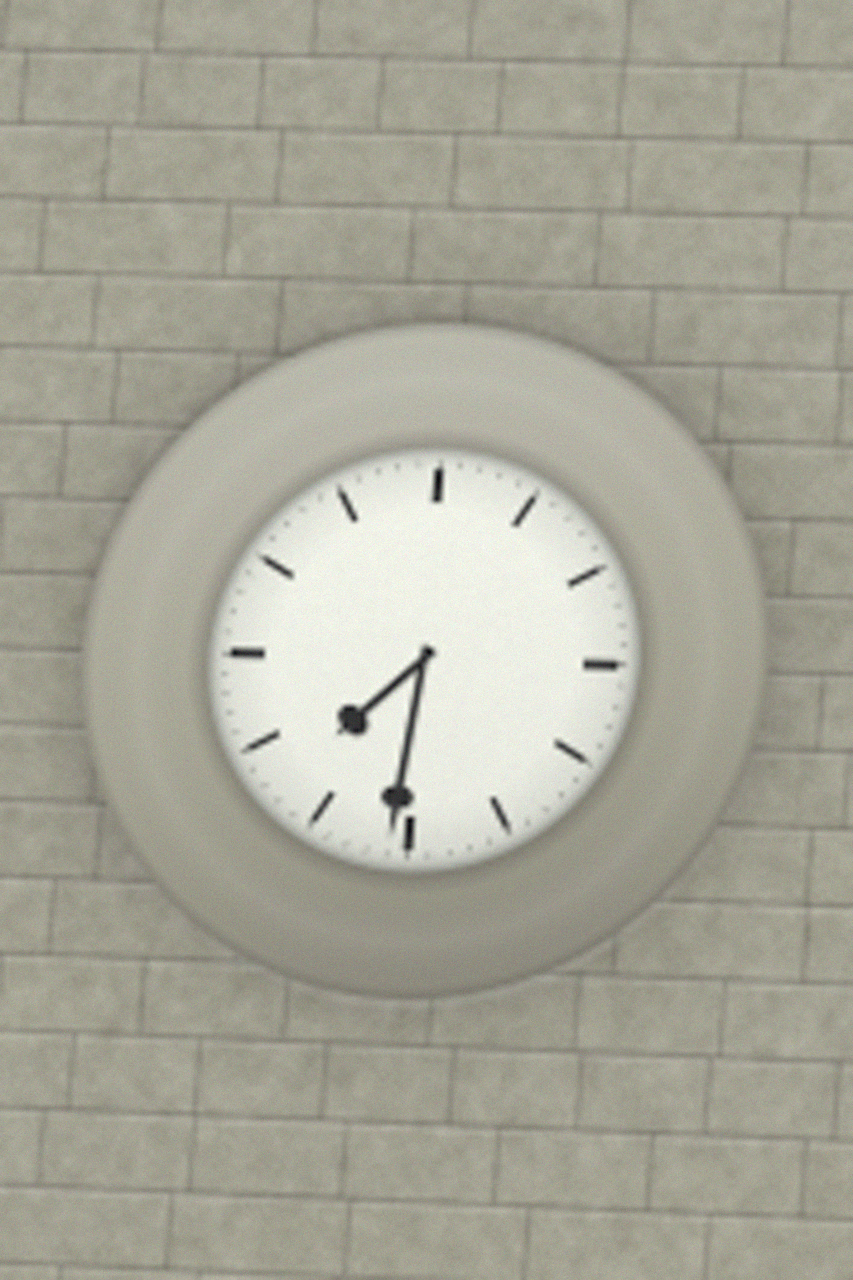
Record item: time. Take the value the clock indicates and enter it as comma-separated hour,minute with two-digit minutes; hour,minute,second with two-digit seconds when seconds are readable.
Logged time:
7,31
